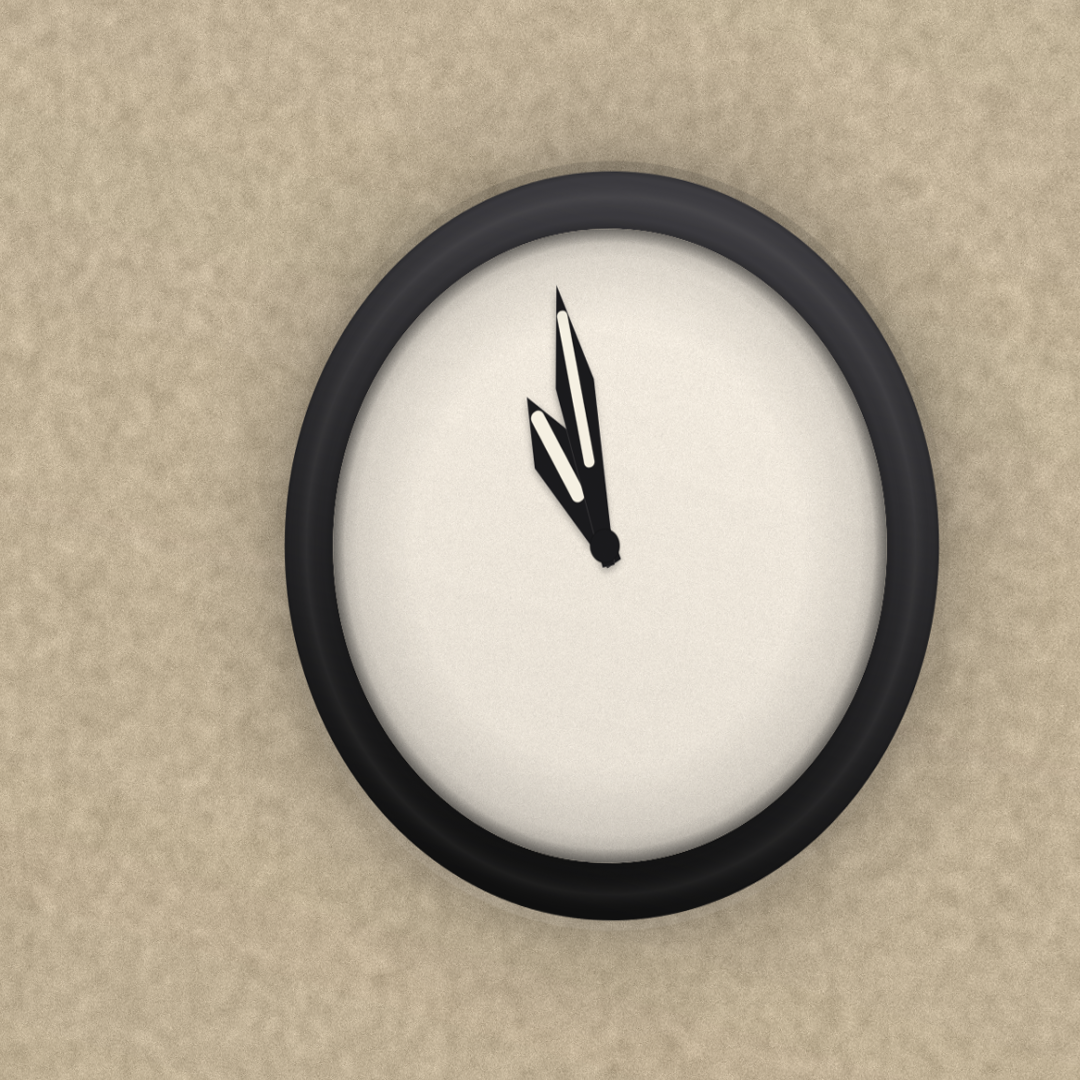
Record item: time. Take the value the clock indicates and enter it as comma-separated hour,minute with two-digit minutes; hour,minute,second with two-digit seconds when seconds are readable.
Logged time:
10,58
